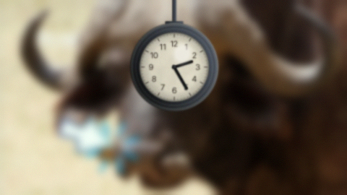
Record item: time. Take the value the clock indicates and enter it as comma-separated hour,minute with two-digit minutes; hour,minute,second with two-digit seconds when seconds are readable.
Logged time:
2,25
